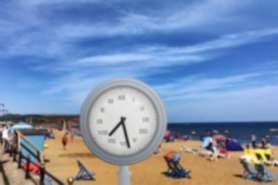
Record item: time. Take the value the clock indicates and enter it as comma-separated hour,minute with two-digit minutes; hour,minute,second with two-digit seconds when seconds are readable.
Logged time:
7,28
